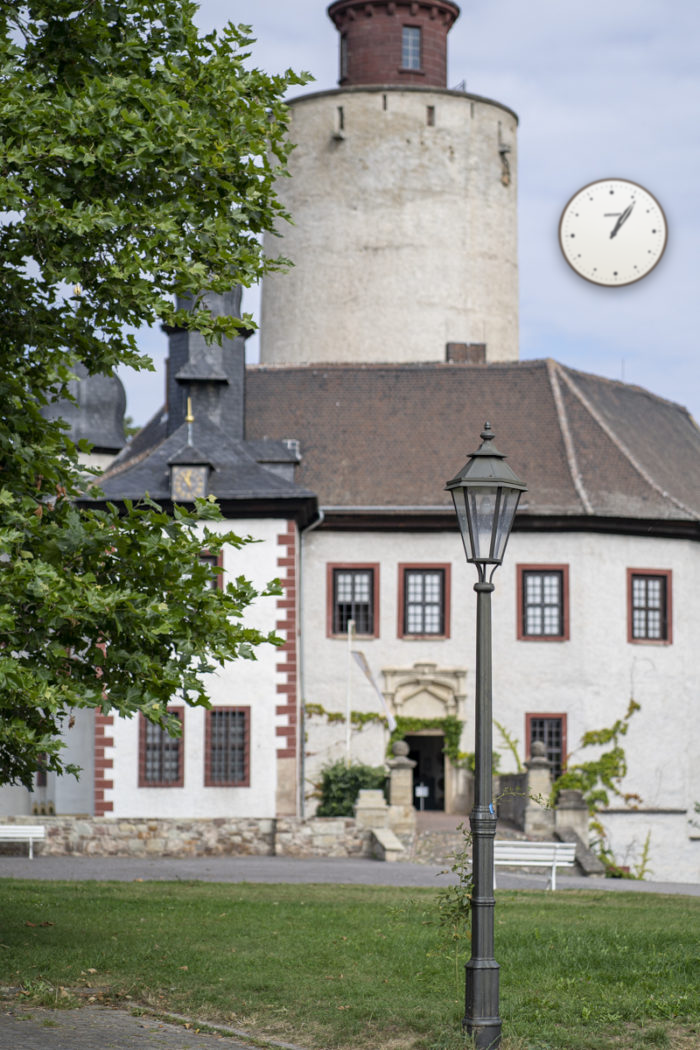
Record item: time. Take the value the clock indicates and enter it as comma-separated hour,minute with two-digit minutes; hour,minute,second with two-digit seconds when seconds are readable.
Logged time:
1,06
